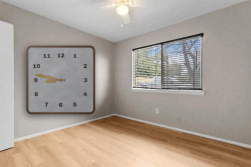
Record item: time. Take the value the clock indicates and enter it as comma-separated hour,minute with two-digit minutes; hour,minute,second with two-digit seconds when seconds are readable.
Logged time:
8,47
